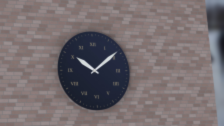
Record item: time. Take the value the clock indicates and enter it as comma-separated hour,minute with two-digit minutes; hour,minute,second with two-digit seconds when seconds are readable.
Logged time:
10,09
